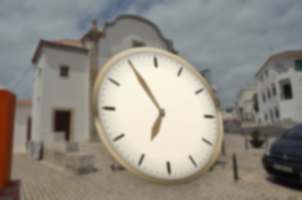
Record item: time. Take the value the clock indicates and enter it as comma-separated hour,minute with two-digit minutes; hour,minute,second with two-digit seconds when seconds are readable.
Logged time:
6,55
